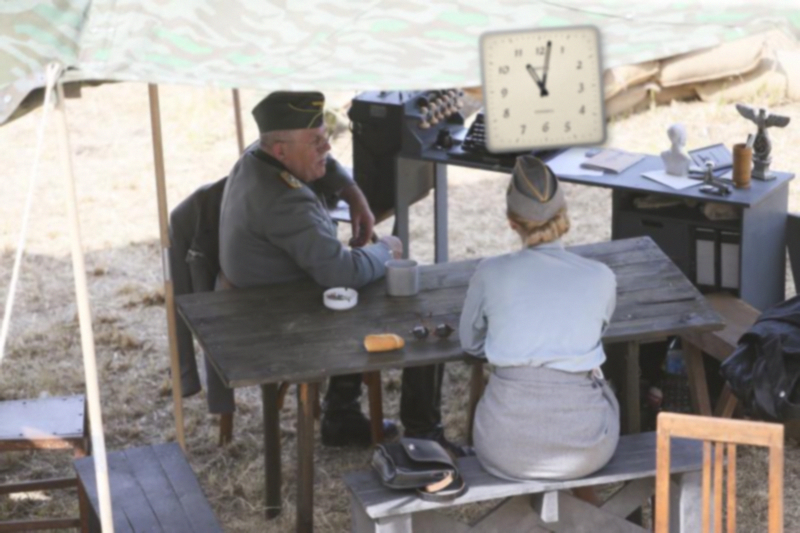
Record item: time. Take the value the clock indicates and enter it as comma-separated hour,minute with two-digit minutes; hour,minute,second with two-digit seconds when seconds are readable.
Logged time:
11,02
